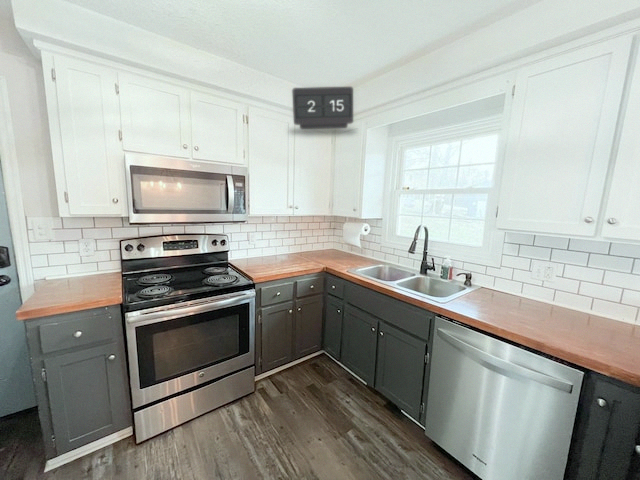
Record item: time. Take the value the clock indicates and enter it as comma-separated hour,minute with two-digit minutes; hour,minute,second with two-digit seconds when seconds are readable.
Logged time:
2,15
